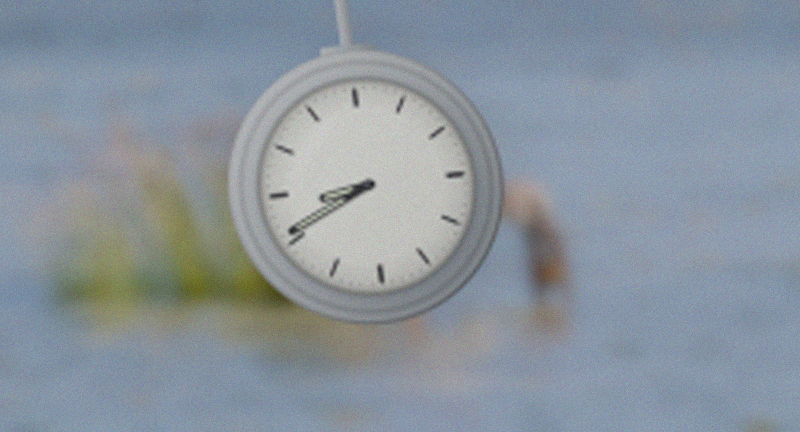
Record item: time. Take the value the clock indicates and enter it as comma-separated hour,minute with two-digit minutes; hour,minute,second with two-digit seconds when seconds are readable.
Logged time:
8,41
